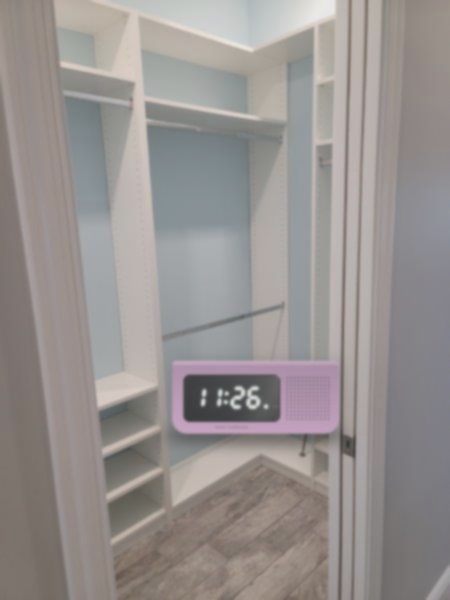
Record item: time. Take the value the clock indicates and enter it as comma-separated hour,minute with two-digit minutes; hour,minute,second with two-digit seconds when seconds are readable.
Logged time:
11,26
